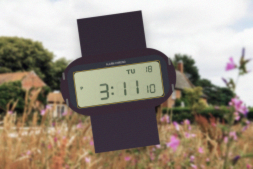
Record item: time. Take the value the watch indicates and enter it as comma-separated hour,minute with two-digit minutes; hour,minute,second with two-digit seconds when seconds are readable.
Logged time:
3,11,10
